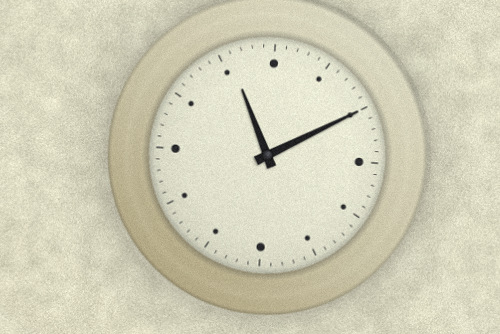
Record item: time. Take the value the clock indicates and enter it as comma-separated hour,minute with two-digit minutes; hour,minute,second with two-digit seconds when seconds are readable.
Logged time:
11,10
